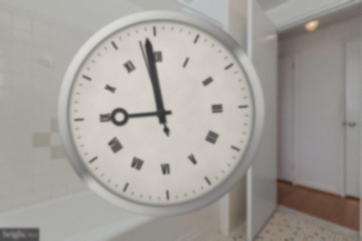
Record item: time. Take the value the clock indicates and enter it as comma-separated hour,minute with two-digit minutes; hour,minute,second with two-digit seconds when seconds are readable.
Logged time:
8,58,58
